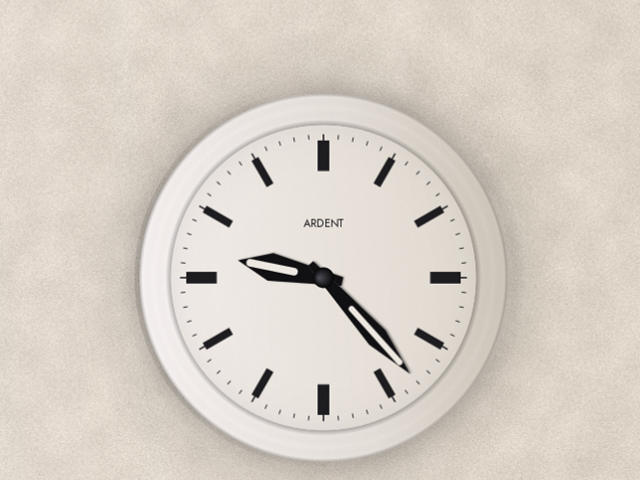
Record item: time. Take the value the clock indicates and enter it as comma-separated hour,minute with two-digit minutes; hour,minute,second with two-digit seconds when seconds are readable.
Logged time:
9,23
